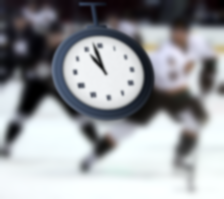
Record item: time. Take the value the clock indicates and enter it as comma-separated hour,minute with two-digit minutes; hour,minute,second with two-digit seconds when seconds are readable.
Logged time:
10,58
